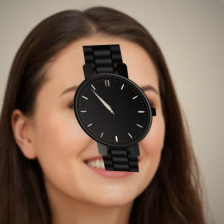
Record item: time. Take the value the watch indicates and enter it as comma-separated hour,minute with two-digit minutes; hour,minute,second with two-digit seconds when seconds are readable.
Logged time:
10,54
